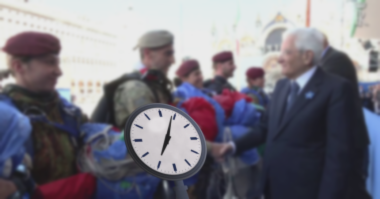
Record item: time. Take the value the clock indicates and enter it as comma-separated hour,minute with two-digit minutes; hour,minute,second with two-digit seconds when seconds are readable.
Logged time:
7,04
